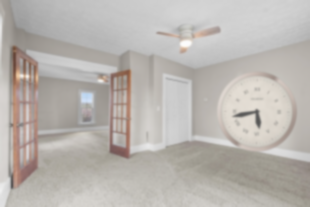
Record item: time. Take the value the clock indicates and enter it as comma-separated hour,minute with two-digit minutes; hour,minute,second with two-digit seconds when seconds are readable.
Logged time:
5,43
